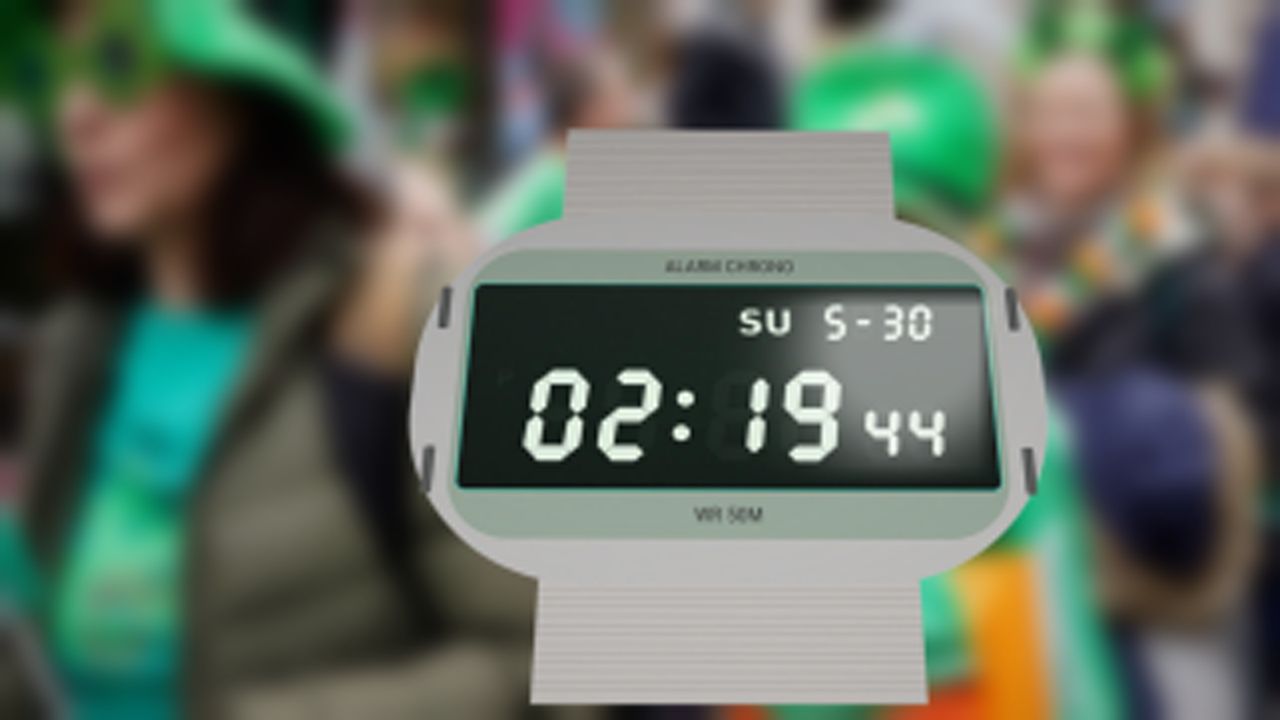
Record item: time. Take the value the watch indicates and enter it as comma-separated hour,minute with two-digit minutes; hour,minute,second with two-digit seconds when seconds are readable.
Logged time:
2,19,44
